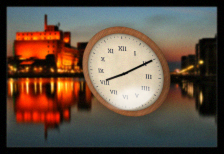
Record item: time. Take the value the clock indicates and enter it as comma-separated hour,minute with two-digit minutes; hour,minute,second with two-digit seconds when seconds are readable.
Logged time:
8,10
